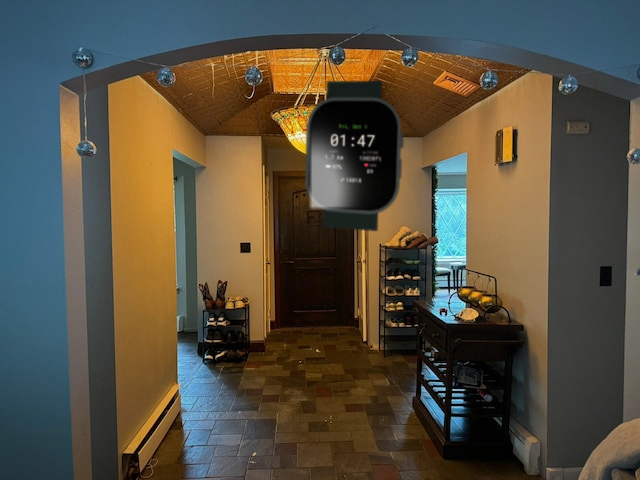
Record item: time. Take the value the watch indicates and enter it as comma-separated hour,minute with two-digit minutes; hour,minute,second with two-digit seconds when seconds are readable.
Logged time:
1,47
